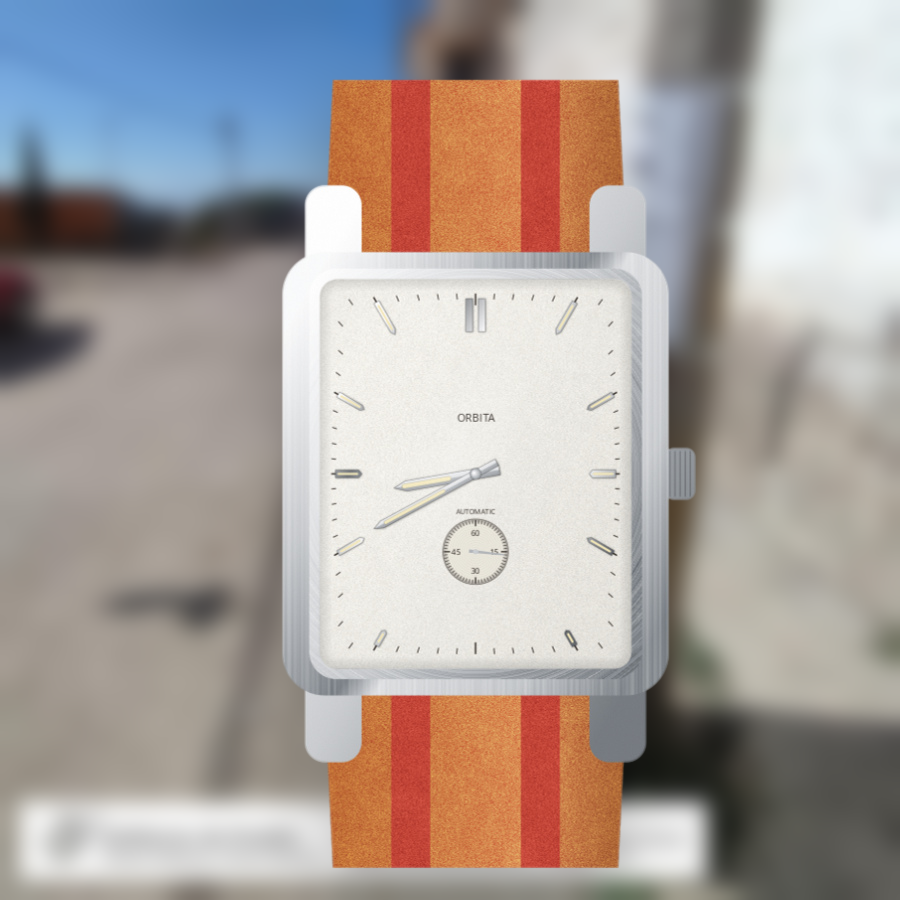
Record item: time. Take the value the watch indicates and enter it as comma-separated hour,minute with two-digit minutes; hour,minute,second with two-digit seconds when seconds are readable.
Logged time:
8,40,16
